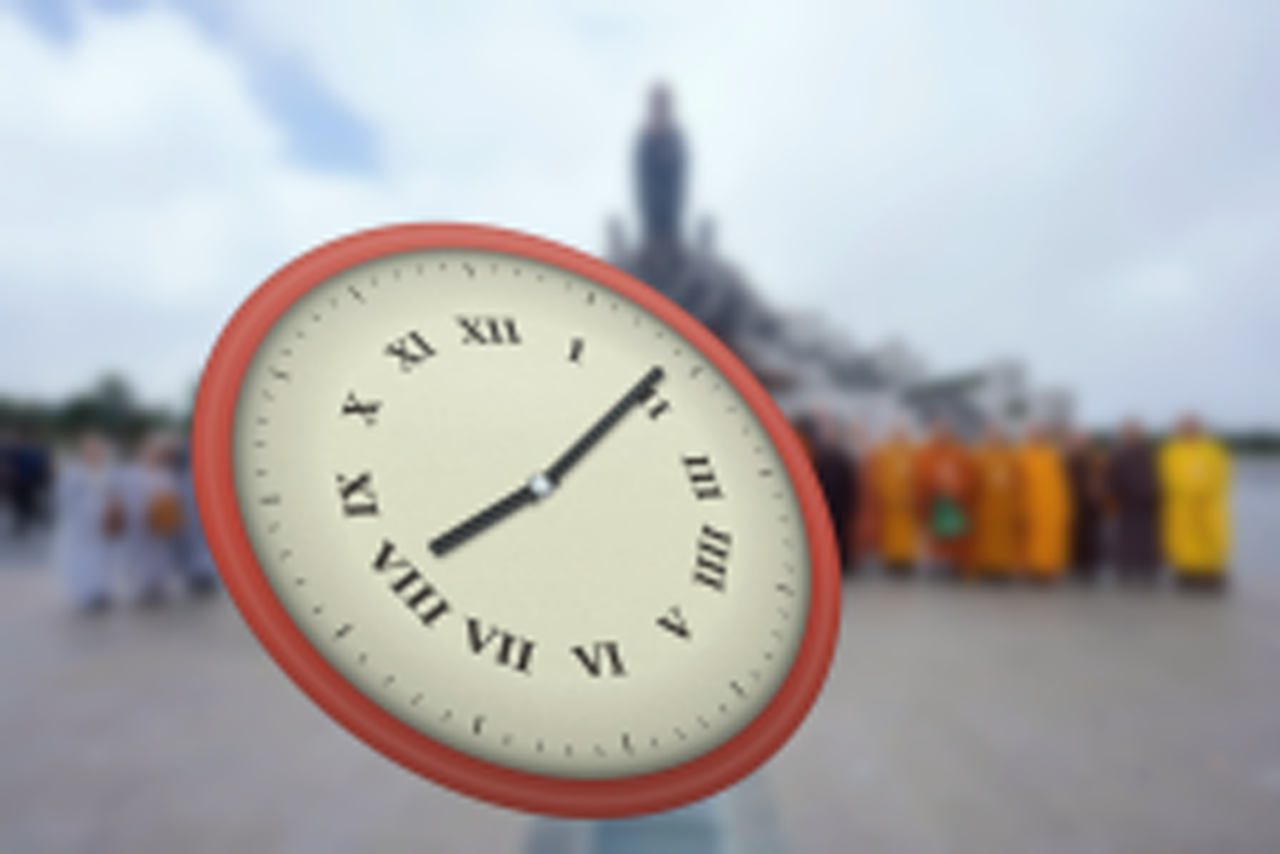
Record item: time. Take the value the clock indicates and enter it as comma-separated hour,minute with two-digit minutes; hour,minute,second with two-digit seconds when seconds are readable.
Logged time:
8,09
